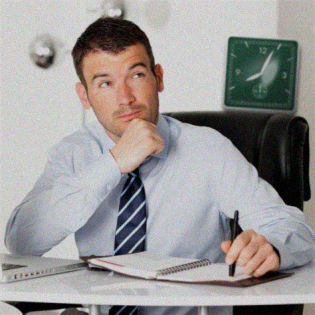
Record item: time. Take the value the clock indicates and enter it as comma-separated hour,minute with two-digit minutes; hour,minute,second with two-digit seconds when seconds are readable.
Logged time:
8,04
